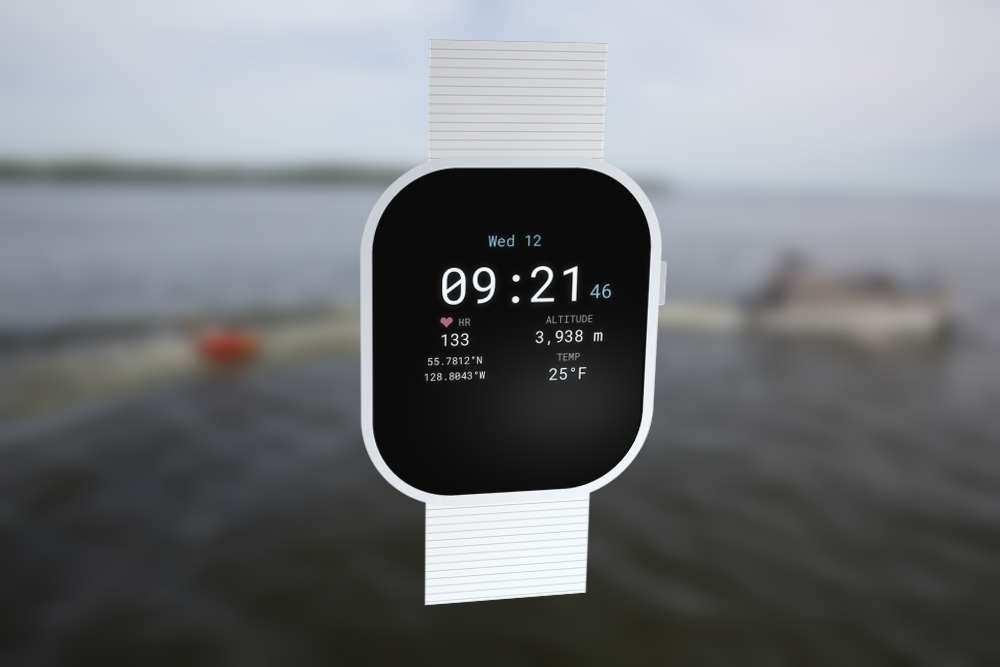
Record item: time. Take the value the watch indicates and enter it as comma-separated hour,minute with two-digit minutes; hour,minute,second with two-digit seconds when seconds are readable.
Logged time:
9,21,46
